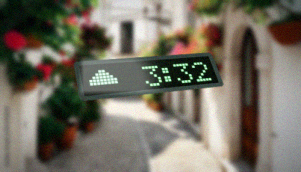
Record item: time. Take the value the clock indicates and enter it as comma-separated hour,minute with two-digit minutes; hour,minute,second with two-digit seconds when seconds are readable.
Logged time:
3,32
